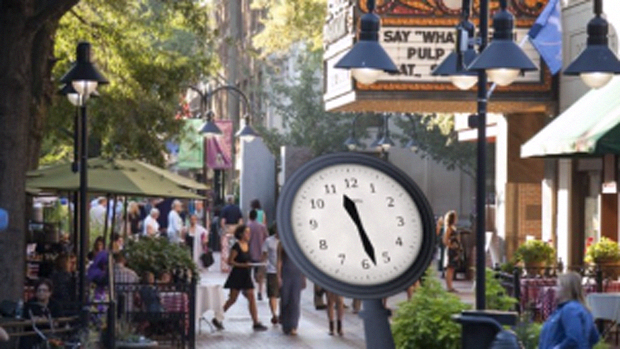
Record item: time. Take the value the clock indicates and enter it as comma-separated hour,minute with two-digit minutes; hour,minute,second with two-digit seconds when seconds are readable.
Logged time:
11,28
